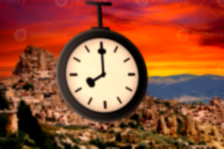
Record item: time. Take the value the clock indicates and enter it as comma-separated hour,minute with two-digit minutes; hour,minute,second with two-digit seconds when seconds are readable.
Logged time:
8,00
